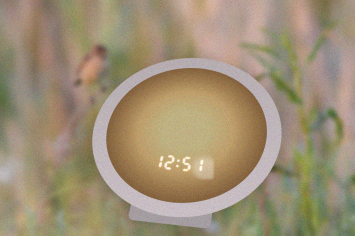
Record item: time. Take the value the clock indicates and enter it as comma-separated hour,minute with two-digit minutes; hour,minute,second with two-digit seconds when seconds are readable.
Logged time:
12,51
